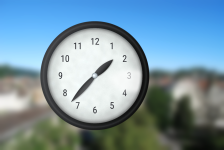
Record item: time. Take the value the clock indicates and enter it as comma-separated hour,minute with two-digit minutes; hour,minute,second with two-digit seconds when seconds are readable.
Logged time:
1,37
